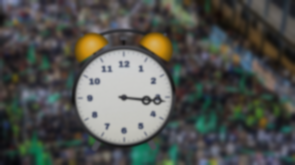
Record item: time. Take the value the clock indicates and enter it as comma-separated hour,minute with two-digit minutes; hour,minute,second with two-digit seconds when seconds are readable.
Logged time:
3,16
